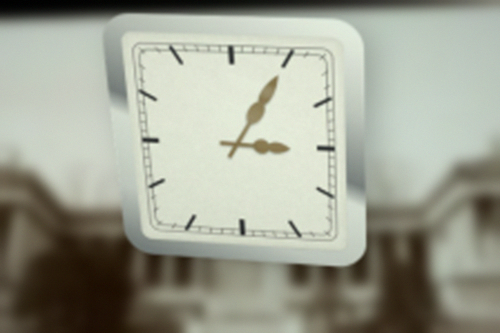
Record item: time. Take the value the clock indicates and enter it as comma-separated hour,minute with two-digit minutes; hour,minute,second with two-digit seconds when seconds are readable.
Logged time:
3,05
